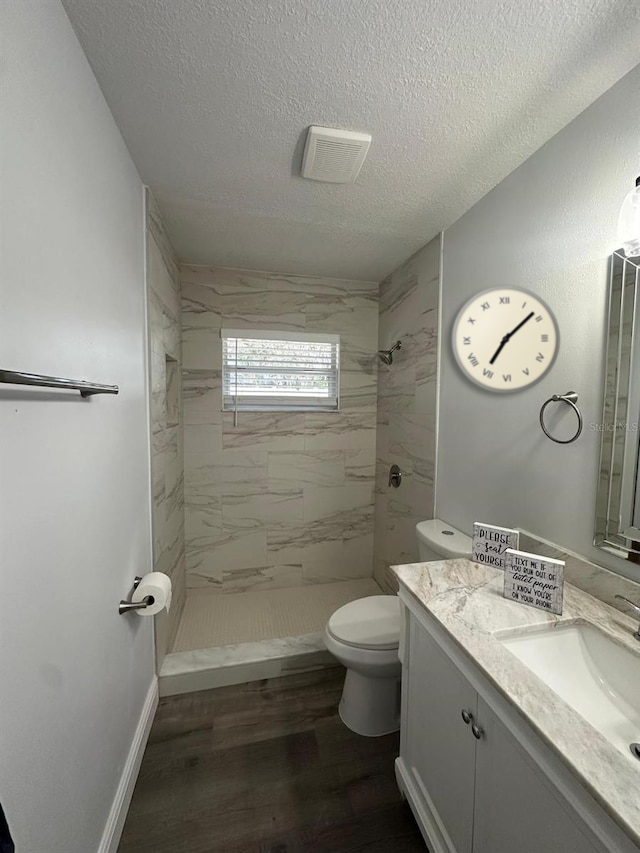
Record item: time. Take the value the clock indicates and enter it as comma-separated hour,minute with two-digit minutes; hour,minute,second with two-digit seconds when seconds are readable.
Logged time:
7,08
